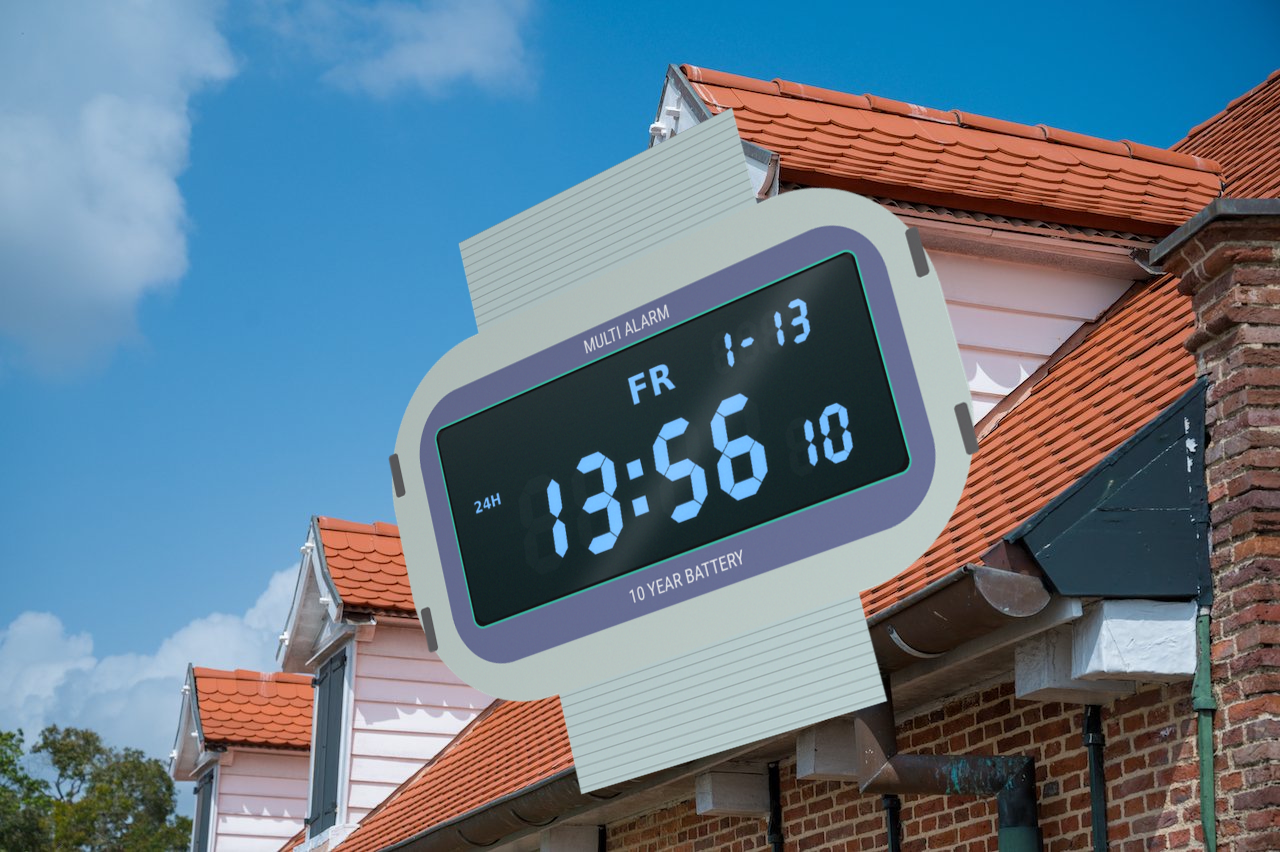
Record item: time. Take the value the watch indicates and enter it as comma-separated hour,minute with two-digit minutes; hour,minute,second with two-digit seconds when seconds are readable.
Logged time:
13,56,10
